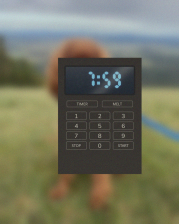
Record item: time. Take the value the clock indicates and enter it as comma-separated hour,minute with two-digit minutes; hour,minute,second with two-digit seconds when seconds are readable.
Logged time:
7,59
